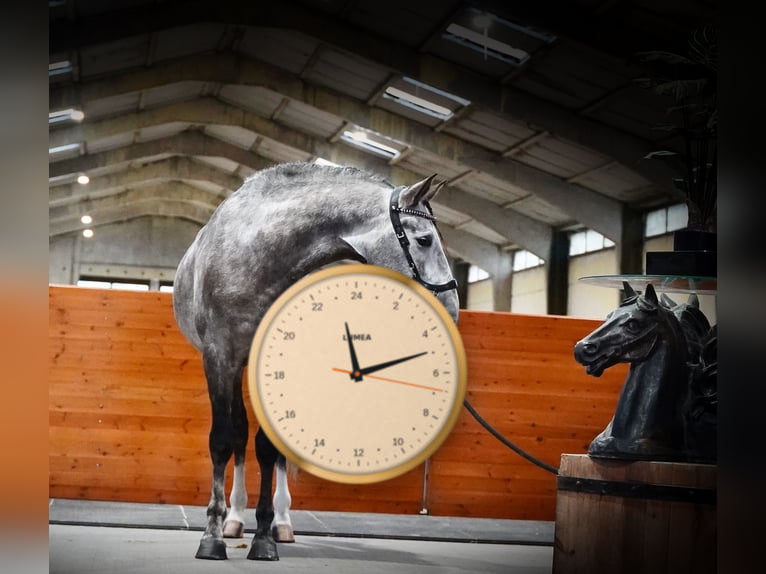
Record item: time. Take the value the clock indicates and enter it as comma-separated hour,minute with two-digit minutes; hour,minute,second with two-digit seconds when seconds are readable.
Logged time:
23,12,17
